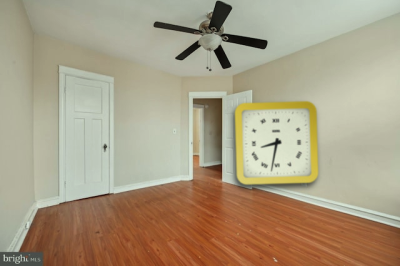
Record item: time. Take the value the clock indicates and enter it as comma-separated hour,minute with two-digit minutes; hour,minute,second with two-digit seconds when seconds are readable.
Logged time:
8,32
